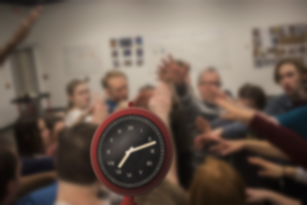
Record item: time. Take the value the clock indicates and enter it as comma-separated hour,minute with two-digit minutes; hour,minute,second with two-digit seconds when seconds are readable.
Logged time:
7,12
